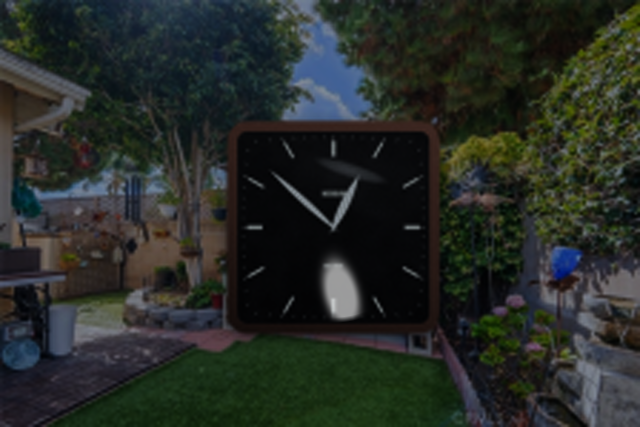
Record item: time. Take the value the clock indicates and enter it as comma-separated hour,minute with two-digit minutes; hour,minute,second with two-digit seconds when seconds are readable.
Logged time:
12,52
